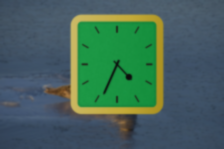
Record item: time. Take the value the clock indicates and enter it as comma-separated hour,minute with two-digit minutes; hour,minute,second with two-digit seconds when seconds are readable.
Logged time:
4,34
